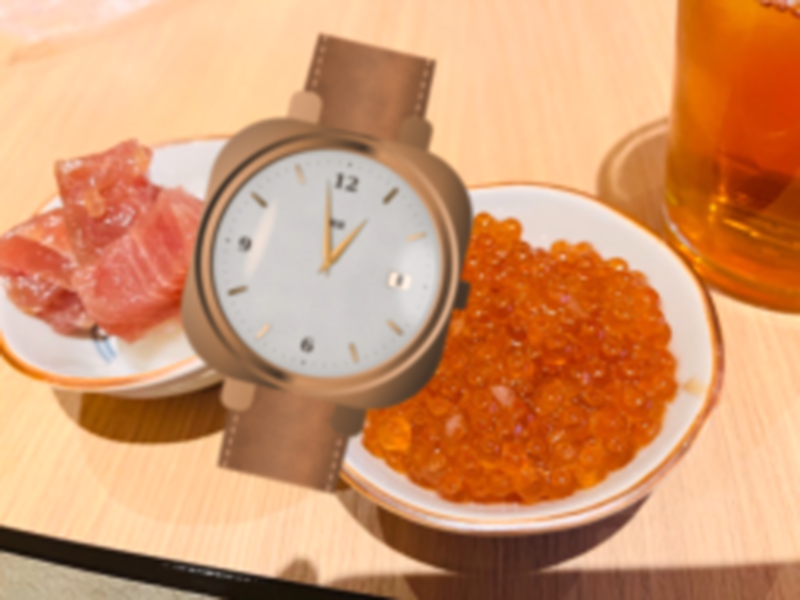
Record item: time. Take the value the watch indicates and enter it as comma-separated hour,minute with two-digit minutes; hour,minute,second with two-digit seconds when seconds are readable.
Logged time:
12,58
